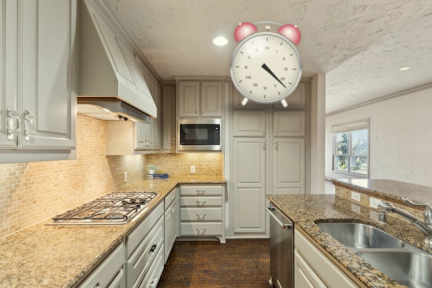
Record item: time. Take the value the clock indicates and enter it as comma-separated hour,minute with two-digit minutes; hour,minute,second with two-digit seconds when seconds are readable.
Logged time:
4,22
